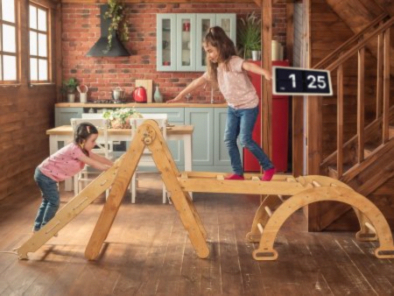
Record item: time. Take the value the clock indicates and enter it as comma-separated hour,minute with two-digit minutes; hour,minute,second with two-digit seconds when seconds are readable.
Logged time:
1,25
